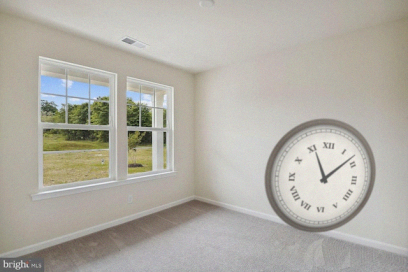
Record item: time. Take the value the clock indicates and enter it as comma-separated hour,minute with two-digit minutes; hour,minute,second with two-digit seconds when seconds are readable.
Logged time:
11,08
